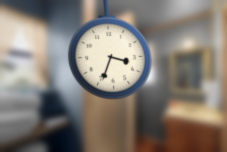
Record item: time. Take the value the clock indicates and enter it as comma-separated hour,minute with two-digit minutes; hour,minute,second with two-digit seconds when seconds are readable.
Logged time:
3,34
